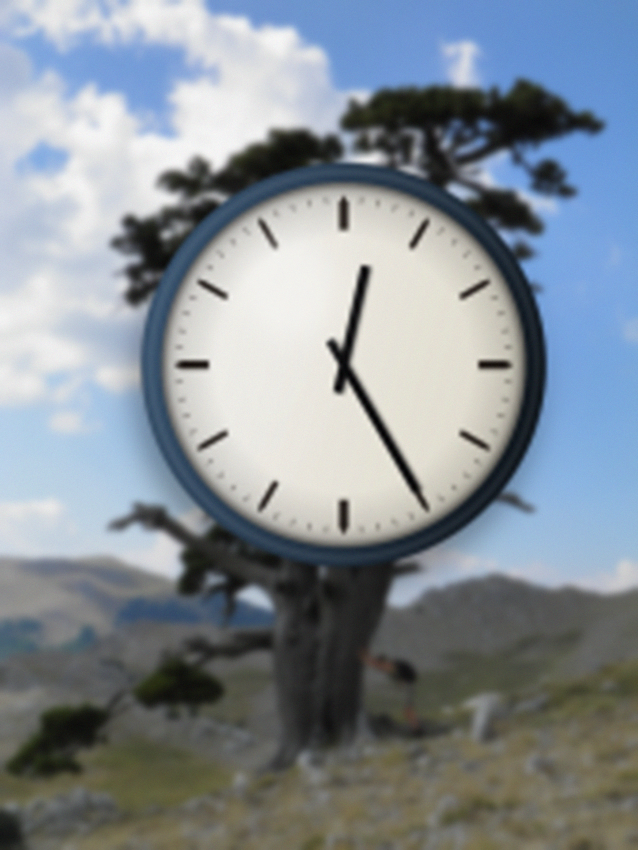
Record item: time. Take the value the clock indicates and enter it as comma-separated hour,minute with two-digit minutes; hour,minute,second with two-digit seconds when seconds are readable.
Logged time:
12,25
